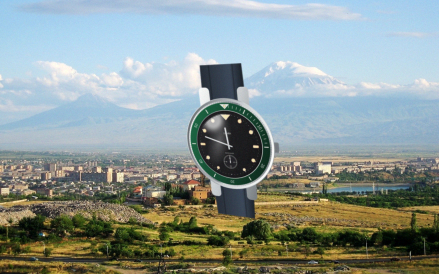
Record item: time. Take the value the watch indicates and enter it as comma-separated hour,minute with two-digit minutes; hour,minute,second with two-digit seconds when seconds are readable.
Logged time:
11,48
